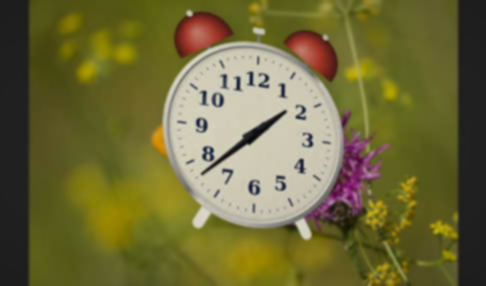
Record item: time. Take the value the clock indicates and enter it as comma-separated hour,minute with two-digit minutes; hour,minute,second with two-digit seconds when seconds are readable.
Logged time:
1,38
